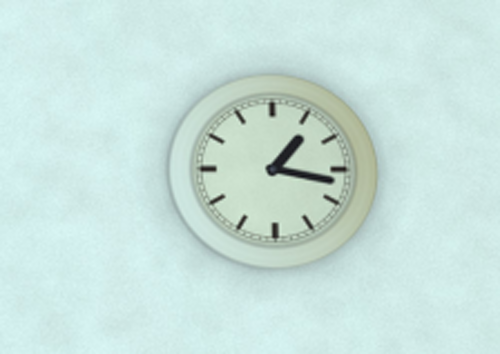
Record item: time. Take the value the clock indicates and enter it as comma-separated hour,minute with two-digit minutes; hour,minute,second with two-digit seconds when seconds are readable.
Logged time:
1,17
